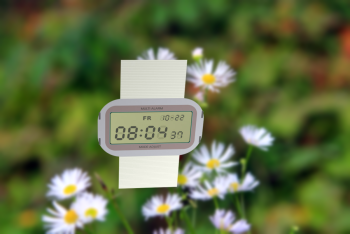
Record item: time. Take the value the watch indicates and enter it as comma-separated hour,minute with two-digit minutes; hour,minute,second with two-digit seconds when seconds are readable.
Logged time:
8,04,37
